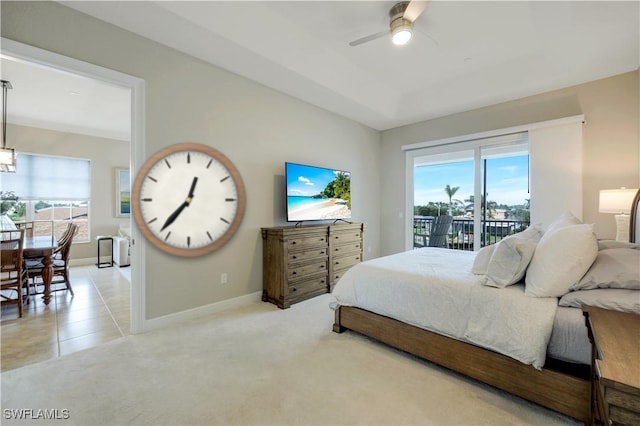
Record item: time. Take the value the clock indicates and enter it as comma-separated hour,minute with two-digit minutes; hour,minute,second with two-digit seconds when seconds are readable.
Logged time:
12,37
